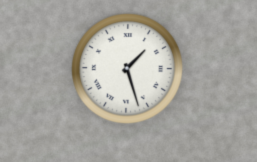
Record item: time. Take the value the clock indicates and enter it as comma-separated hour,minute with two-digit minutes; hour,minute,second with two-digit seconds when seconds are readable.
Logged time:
1,27
